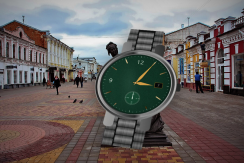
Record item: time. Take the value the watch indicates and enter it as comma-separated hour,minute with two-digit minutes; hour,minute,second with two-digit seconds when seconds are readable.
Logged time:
3,05
